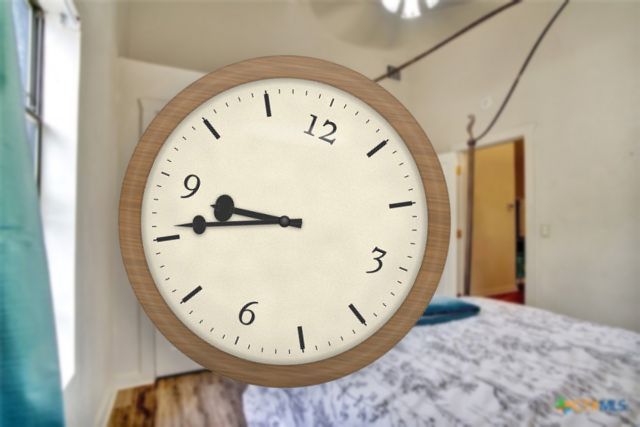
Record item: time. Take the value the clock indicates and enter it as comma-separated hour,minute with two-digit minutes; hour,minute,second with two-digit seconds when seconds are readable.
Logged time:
8,41
